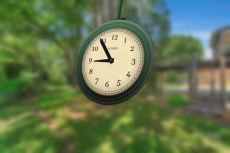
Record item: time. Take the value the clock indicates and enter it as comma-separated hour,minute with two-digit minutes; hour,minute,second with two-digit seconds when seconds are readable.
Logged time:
8,54
